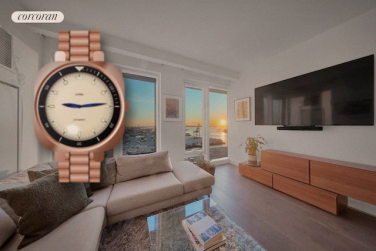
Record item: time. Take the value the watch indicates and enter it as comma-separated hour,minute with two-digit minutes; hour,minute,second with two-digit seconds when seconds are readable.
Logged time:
9,14
